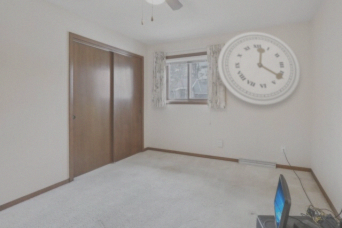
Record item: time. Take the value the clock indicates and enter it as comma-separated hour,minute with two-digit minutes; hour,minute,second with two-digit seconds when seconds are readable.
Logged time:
12,21
